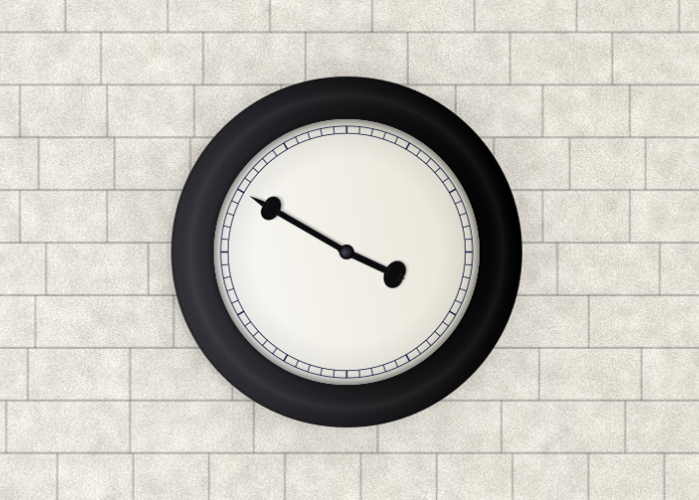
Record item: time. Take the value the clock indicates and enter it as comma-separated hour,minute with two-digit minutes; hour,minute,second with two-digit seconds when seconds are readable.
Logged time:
3,50
